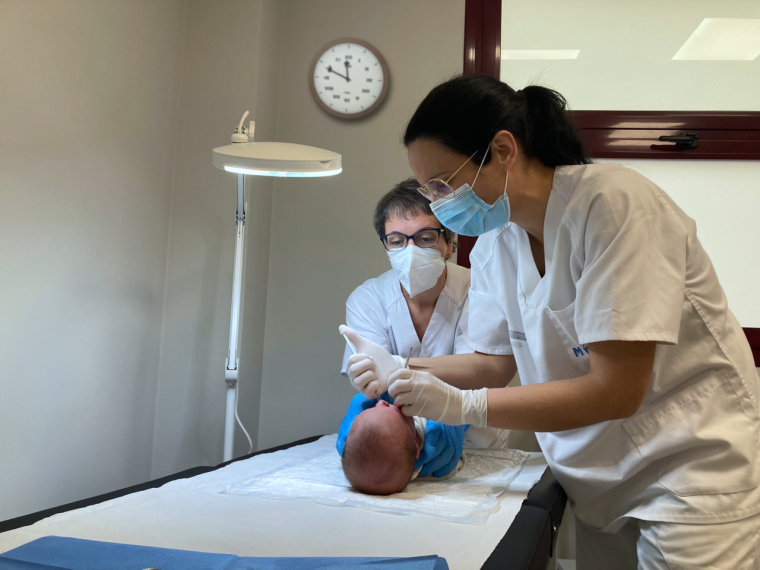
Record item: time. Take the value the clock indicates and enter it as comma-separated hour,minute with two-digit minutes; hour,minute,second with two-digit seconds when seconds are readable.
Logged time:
11,49
